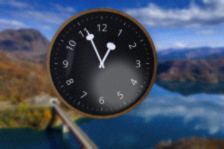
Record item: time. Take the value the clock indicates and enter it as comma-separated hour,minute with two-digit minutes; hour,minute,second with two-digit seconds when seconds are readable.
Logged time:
12,56
